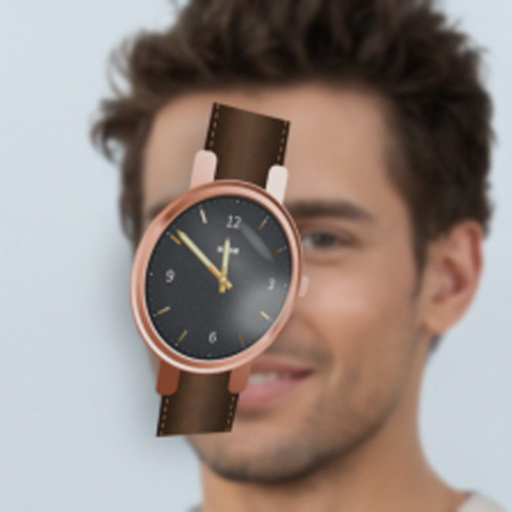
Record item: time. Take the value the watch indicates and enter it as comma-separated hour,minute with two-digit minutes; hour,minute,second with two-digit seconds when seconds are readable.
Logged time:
11,51
